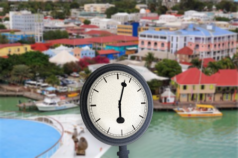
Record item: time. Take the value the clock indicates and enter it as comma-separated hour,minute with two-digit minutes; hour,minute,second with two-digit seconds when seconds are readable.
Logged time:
6,03
